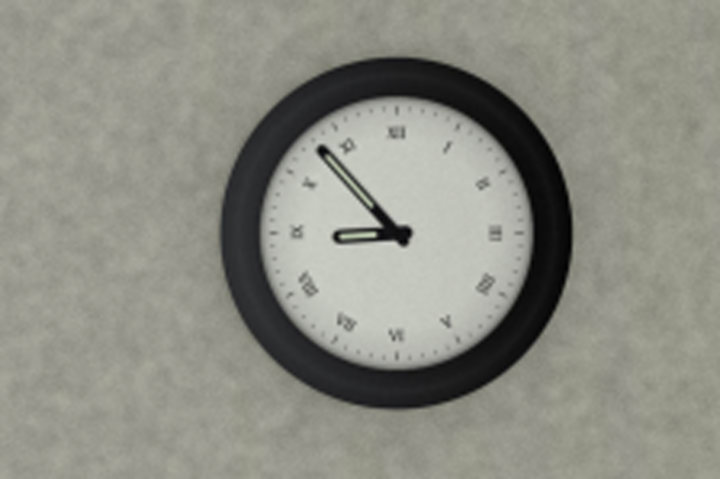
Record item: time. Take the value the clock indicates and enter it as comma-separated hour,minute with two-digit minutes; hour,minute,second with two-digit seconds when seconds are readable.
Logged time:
8,53
